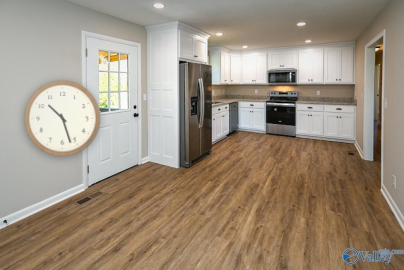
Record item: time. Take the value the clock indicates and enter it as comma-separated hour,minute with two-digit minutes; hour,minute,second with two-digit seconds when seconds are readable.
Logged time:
10,27
